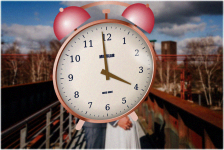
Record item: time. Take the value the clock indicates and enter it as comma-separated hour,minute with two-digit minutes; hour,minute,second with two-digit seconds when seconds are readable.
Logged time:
3,59
